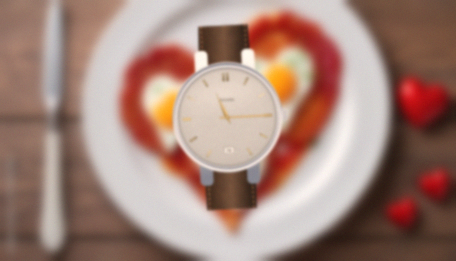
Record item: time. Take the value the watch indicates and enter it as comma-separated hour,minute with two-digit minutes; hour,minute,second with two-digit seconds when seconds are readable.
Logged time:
11,15
